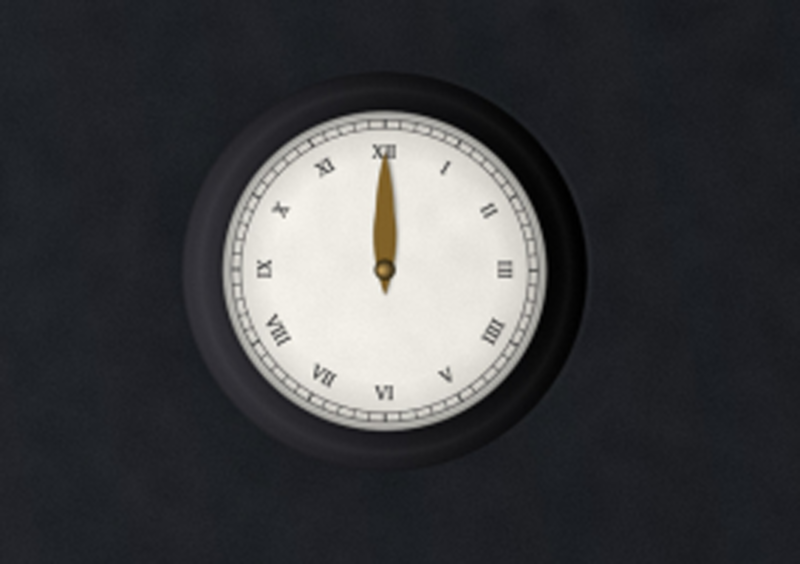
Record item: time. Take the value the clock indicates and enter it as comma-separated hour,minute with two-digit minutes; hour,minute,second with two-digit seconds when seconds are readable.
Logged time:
12,00
